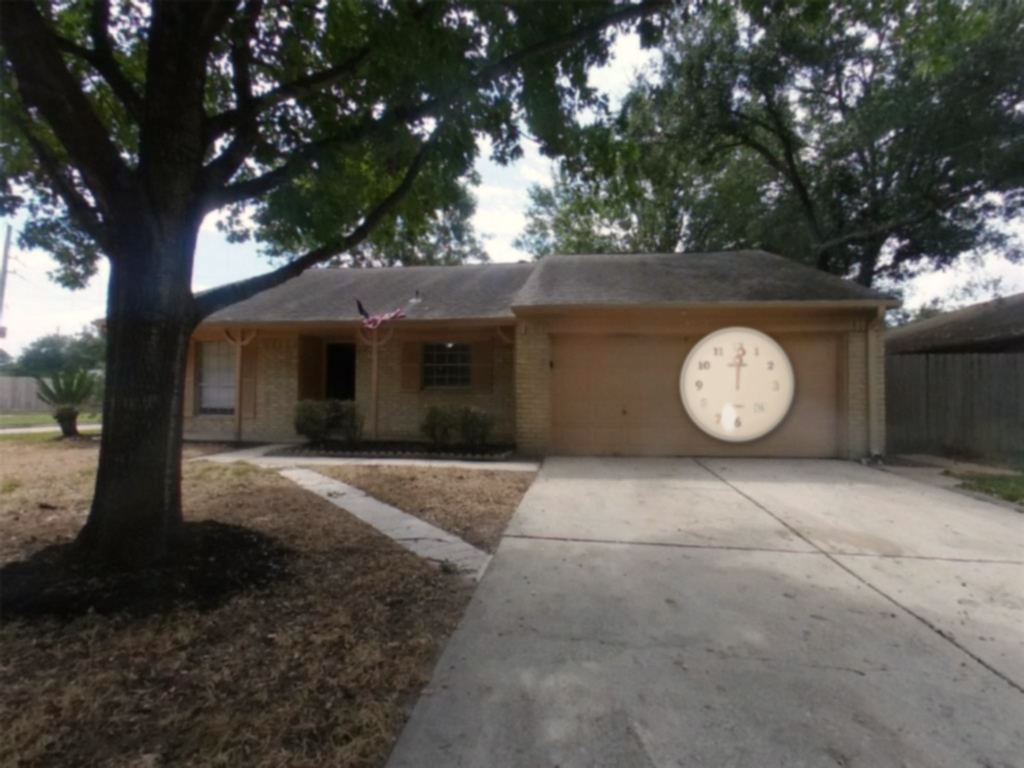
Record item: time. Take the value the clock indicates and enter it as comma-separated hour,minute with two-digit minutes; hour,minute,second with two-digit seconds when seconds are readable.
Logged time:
12,01
